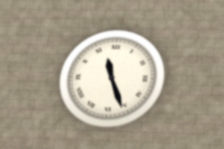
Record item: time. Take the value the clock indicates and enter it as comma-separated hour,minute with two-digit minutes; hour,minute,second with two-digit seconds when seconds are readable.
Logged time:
11,26
